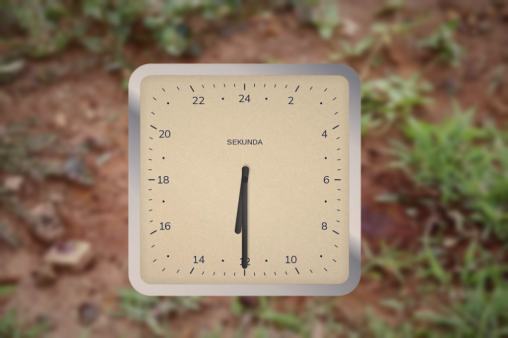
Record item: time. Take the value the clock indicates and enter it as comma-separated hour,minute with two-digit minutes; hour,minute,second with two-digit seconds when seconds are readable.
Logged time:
12,30
